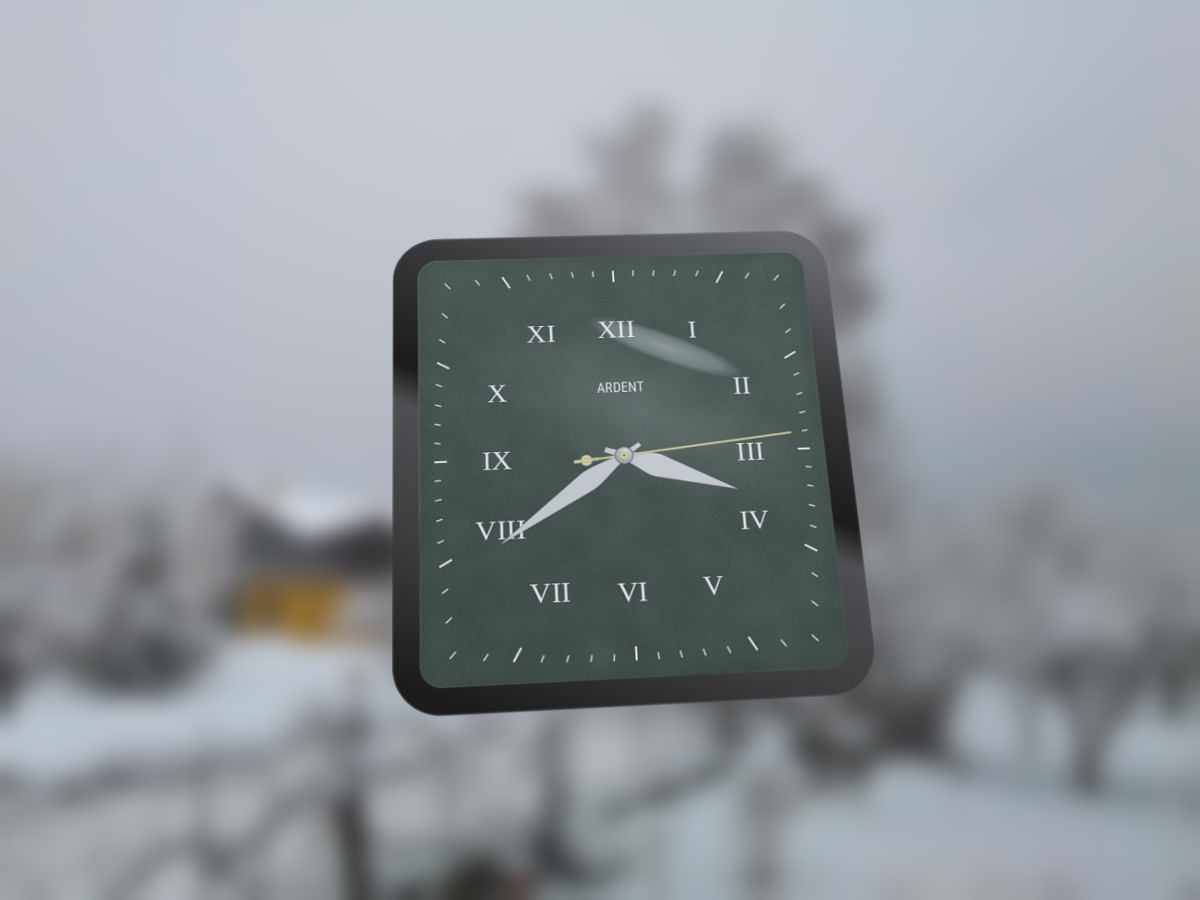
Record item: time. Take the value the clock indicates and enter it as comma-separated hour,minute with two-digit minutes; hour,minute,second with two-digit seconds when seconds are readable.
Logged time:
3,39,14
